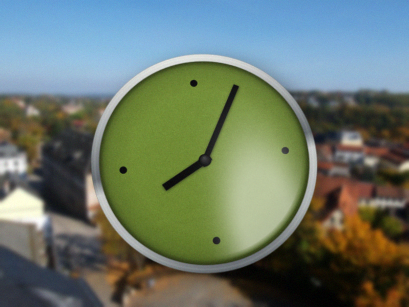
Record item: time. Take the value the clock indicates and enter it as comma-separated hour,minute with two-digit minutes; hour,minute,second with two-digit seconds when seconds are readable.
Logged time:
8,05
